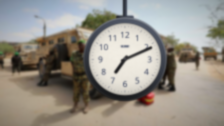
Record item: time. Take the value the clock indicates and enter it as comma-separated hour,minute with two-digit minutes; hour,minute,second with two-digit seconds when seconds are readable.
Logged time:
7,11
